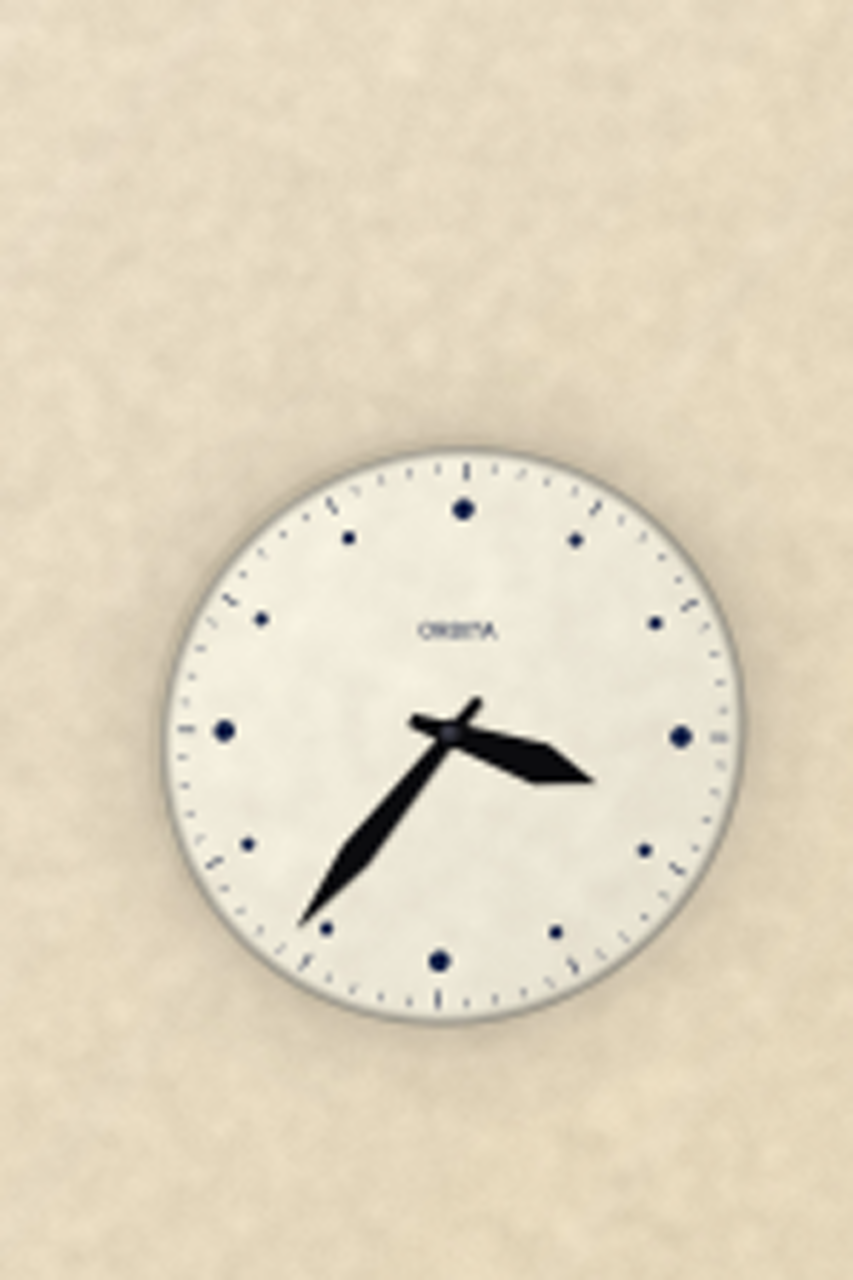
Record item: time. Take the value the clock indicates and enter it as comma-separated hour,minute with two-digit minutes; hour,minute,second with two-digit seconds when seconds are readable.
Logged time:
3,36
